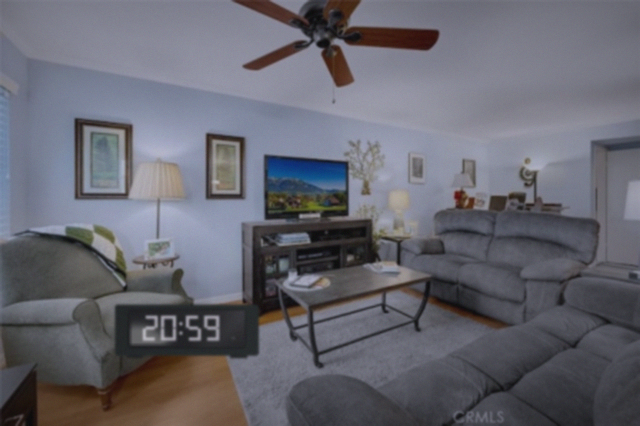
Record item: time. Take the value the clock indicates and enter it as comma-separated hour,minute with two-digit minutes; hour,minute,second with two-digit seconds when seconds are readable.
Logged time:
20,59
